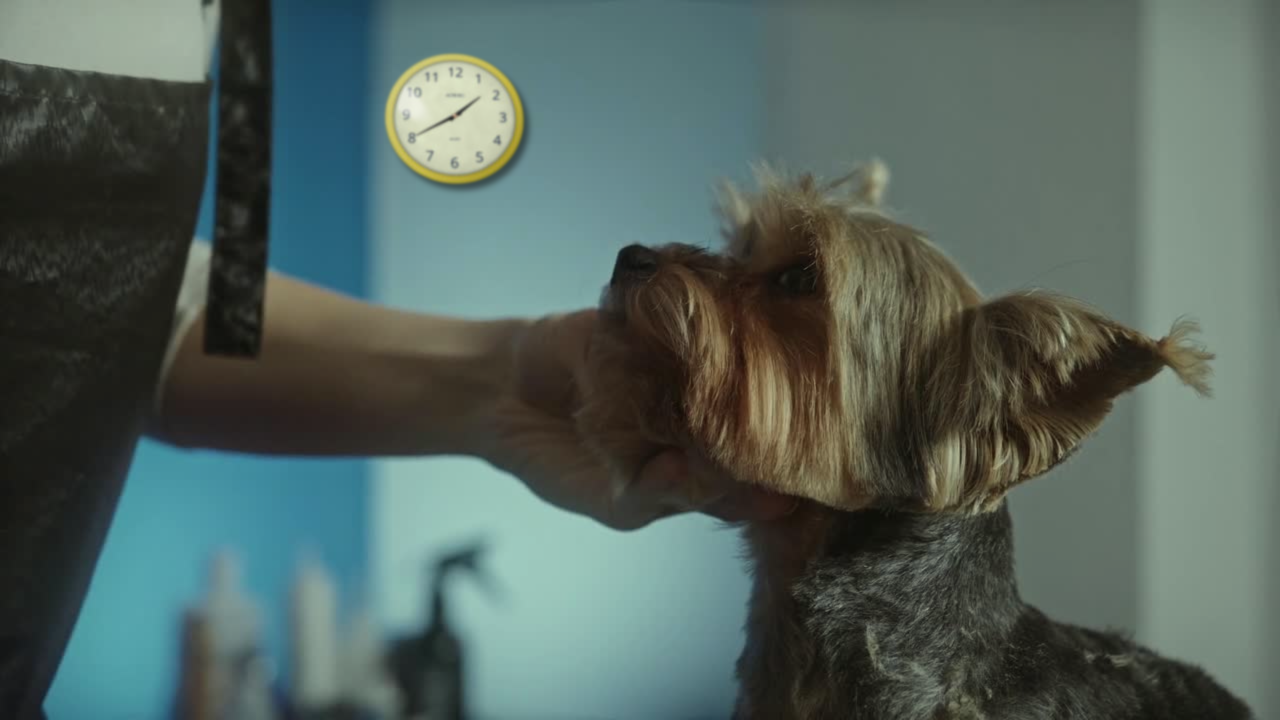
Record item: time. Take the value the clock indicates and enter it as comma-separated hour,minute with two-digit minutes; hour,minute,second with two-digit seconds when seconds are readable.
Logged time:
1,40
